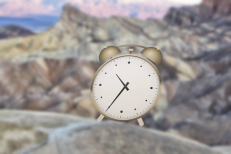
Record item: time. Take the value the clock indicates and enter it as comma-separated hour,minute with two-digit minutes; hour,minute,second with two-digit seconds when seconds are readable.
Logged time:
10,35
